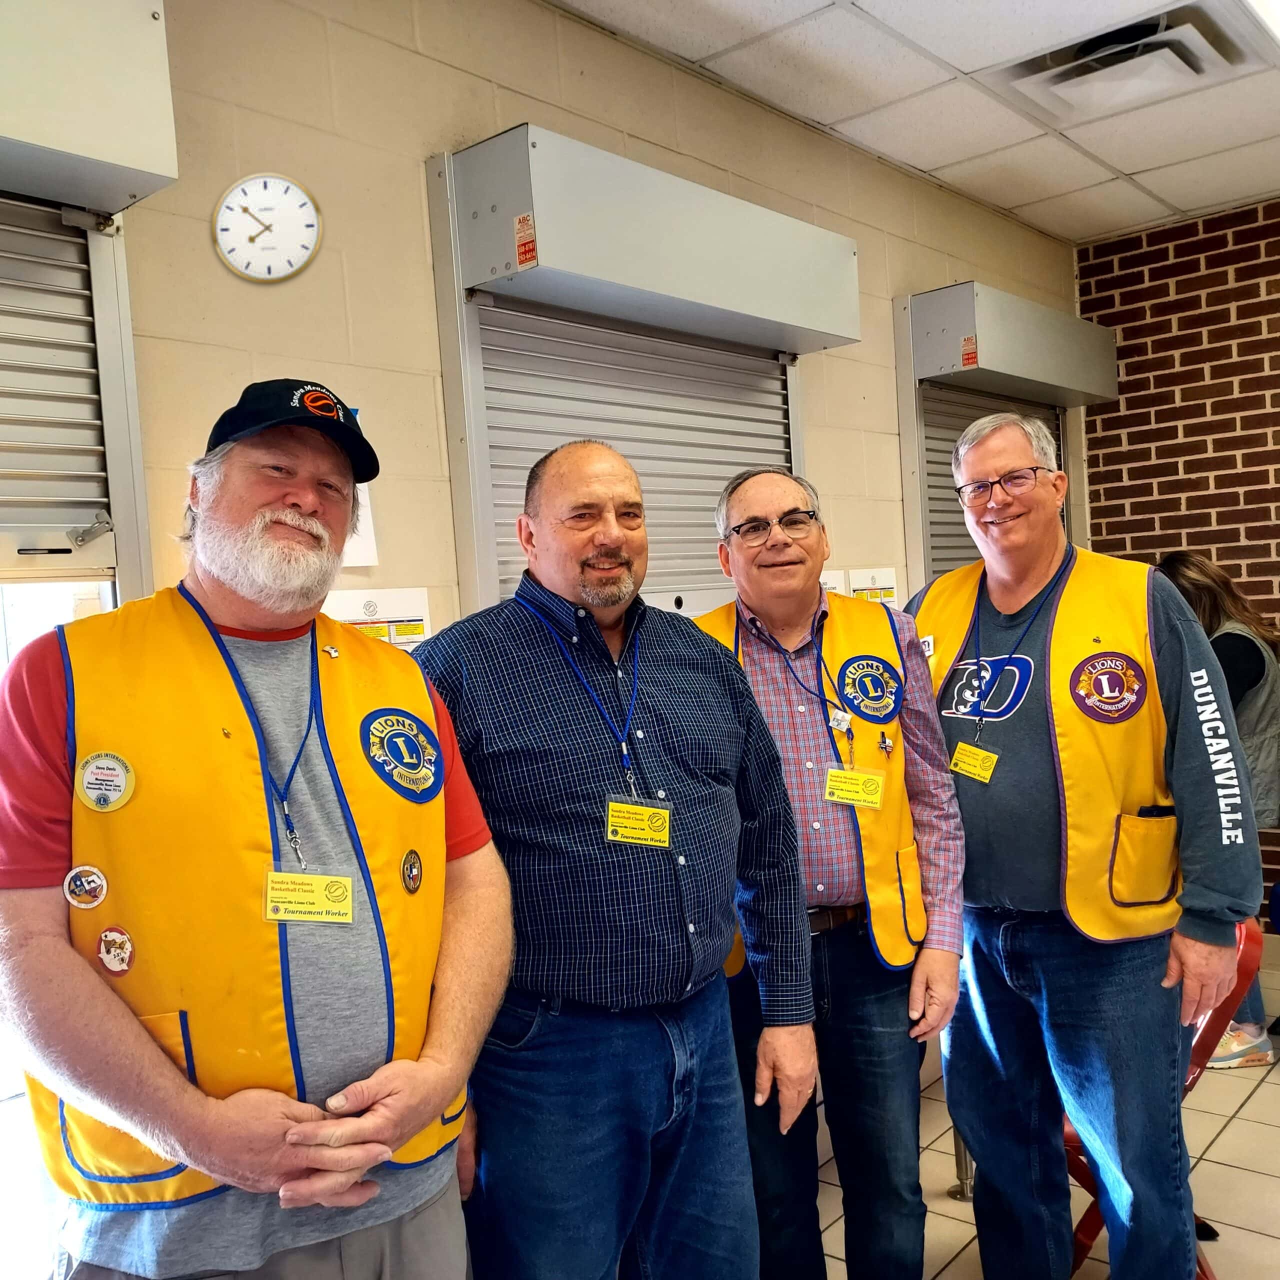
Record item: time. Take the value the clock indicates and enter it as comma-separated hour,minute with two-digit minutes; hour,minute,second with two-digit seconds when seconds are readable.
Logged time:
7,52
